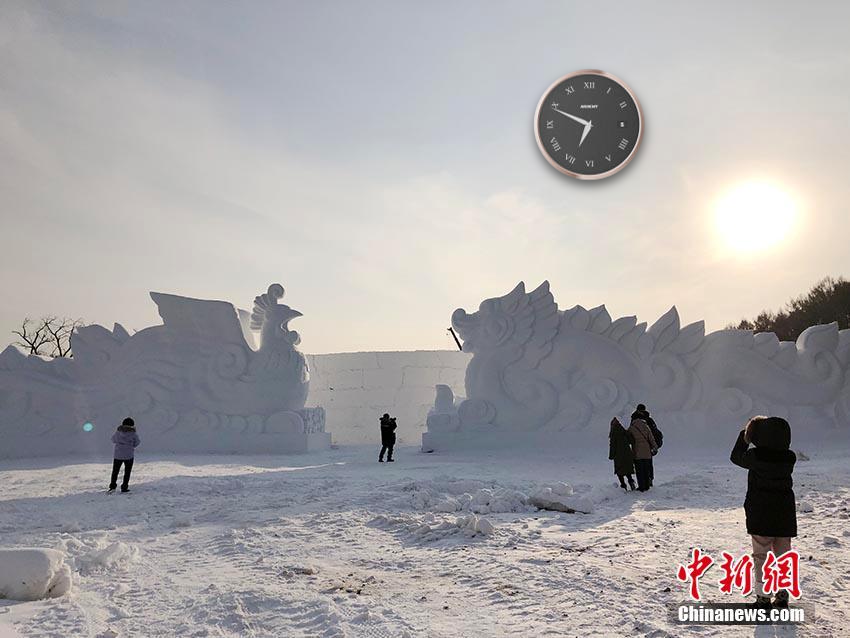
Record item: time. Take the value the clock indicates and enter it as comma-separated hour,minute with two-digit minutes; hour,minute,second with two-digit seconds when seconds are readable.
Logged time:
6,49
